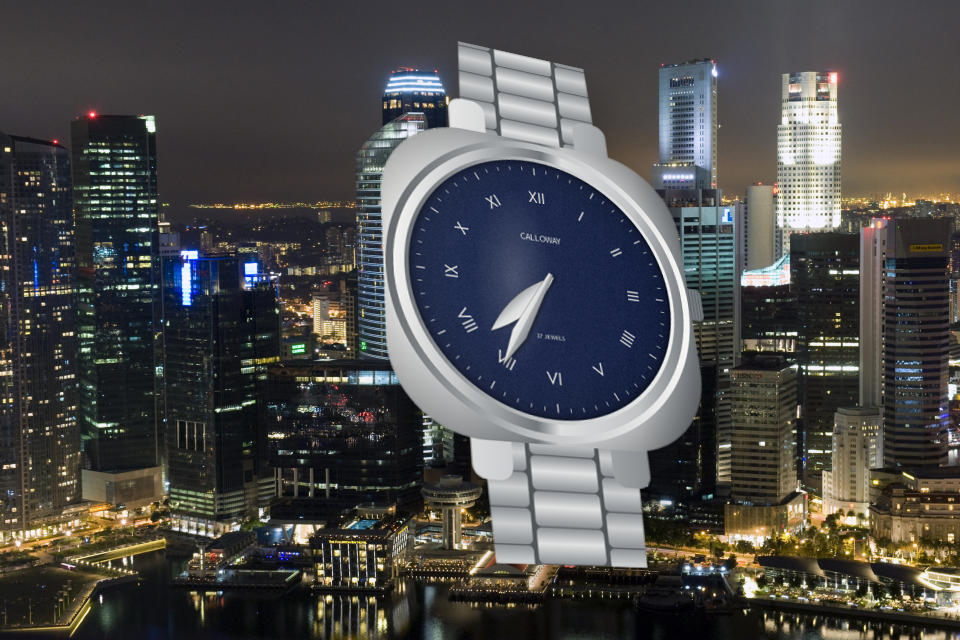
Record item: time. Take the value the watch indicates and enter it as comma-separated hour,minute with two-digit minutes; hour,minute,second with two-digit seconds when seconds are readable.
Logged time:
7,35
